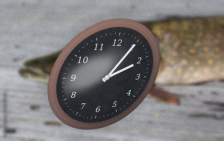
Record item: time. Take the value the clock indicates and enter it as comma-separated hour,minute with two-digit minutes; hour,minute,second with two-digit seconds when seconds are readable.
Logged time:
2,05
